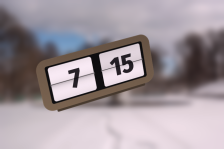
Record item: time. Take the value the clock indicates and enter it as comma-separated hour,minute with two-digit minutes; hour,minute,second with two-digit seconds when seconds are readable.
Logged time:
7,15
